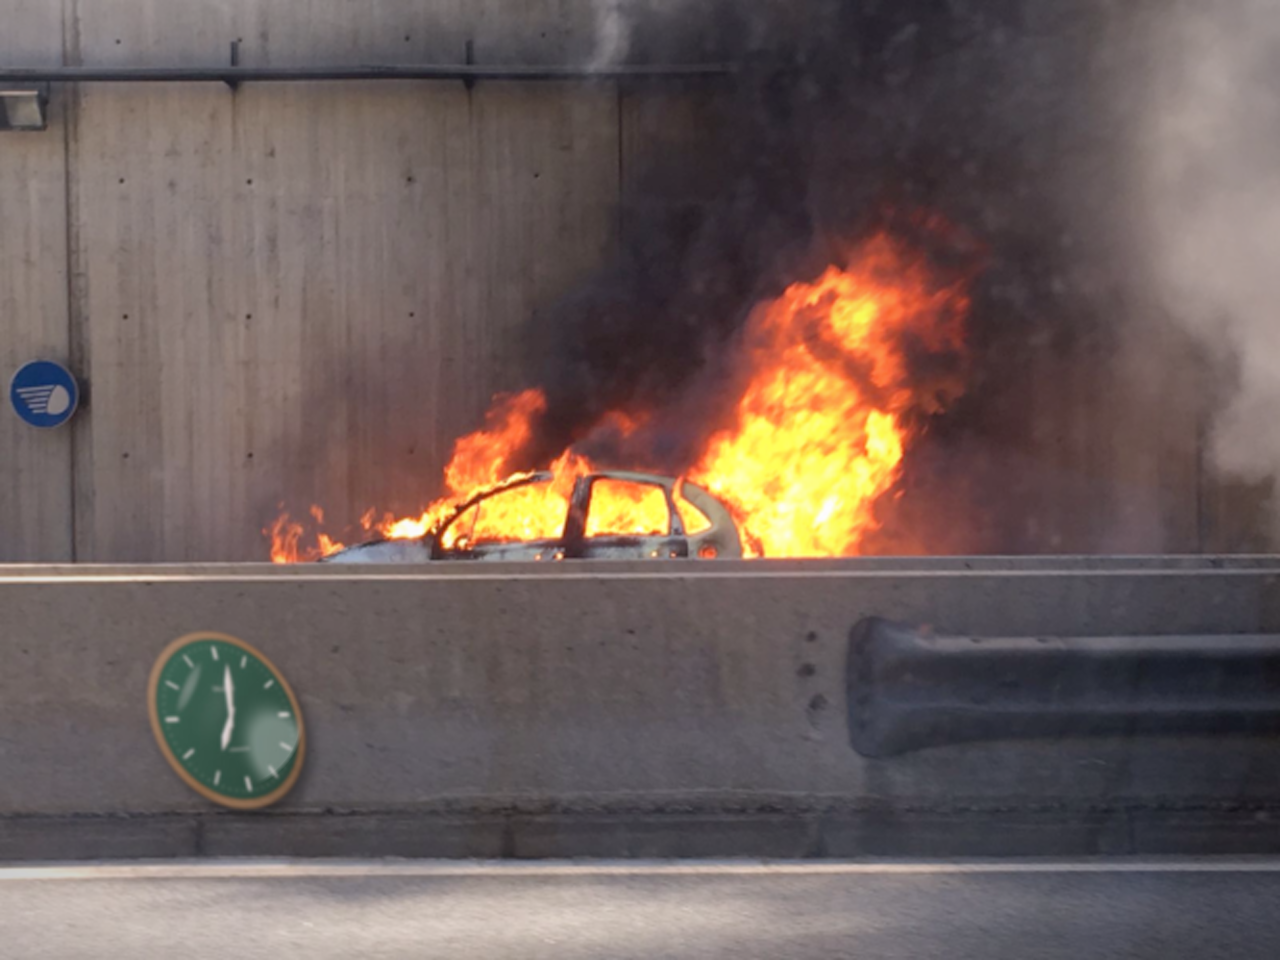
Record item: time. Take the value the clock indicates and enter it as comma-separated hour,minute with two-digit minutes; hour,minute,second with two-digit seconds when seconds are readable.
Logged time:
7,02
